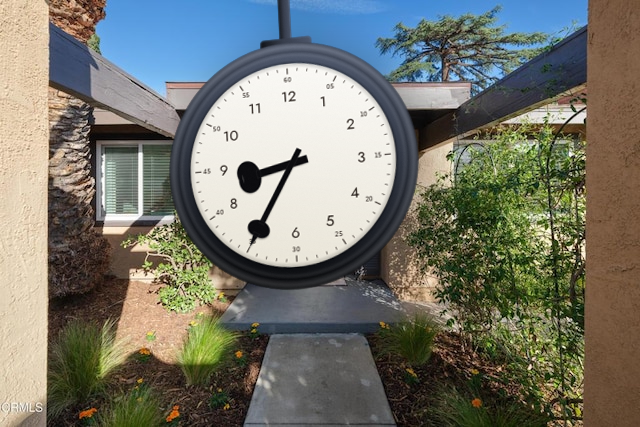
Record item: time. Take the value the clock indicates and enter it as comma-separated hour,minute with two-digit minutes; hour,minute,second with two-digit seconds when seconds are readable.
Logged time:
8,35
